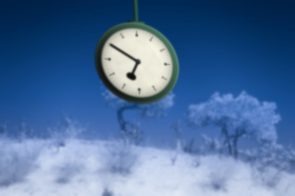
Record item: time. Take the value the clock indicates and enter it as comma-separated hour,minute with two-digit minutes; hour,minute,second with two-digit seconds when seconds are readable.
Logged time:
6,50
